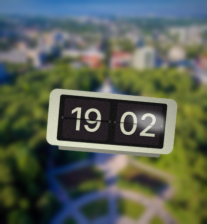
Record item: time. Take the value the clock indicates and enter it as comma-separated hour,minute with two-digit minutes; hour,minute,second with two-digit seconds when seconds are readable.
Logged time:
19,02
